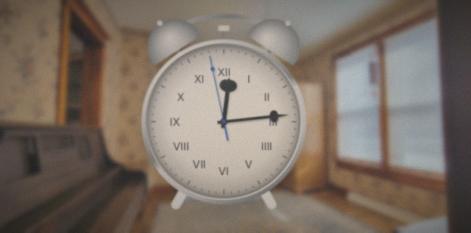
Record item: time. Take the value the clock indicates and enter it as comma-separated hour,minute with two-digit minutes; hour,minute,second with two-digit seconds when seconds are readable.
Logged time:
12,13,58
